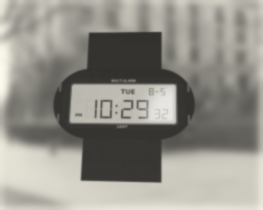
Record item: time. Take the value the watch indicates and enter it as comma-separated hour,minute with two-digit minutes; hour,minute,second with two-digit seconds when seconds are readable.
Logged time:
10,29,32
